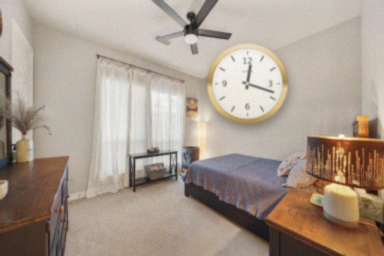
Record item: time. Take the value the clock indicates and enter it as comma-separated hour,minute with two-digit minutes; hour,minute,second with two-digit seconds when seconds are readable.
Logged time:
12,18
